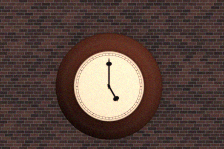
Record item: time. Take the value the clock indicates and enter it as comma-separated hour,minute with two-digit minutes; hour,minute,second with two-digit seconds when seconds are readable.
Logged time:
5,00
